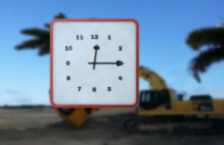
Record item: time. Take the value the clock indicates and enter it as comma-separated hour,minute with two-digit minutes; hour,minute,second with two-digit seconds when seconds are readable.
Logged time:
12,15
